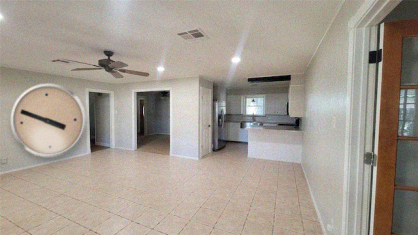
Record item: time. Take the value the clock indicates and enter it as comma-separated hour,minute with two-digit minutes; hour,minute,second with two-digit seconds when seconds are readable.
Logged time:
3,49
